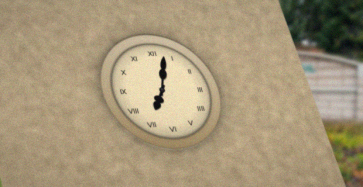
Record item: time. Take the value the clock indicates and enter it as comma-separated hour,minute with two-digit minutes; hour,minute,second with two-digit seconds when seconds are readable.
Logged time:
7,03
